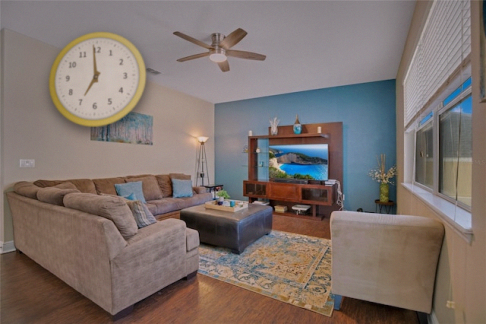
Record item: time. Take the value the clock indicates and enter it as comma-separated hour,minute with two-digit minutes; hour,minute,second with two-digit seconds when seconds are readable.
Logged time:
6,59
